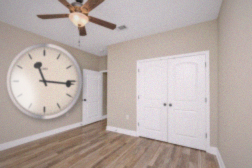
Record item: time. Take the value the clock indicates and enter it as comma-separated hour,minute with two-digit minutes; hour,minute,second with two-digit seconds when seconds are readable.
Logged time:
11,16
